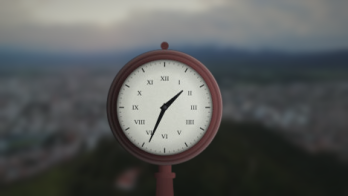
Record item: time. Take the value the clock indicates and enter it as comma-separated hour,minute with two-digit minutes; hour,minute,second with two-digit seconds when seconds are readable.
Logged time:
1,34
